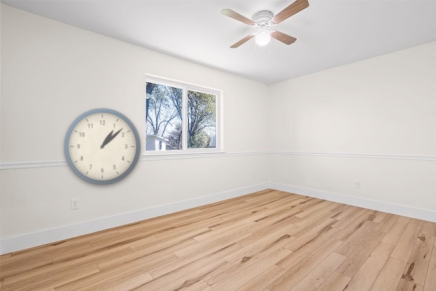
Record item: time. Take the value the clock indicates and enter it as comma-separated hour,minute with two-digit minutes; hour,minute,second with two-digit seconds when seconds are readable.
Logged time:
1,08
